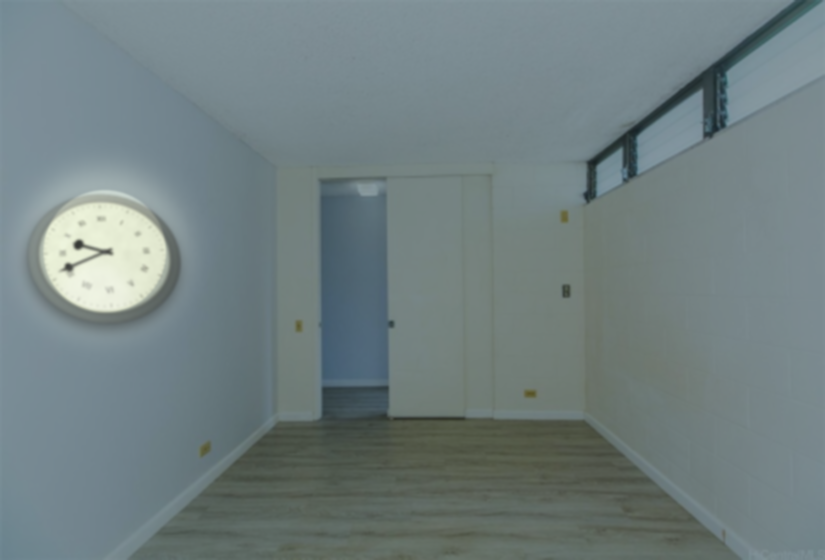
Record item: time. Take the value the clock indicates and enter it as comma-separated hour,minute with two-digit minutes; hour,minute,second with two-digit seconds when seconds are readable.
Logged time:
9,41
